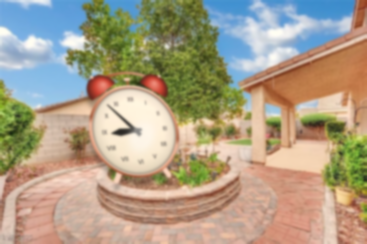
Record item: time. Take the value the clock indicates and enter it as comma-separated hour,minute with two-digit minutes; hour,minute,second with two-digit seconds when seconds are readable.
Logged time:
8,53
